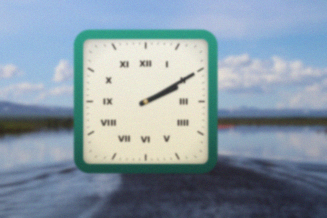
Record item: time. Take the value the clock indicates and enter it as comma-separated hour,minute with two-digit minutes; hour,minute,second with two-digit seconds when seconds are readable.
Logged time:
2,10
